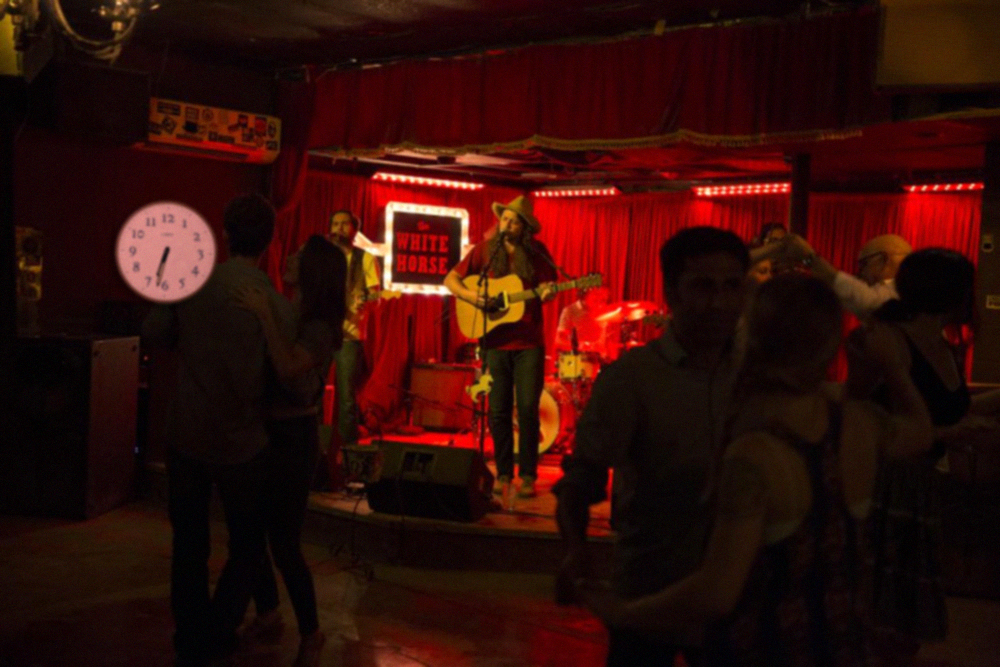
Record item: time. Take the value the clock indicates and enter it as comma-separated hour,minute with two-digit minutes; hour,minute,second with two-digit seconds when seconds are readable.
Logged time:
6,32
